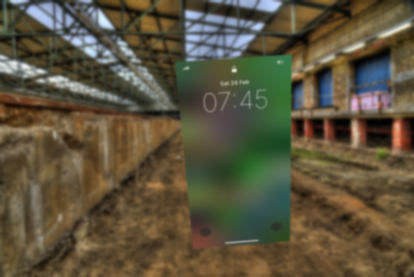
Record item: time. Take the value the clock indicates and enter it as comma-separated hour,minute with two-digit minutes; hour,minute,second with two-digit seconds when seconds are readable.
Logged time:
7,45
